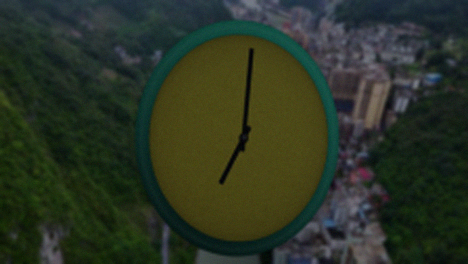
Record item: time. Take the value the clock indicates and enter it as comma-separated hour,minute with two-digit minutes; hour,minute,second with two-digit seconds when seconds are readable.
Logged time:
7,01
